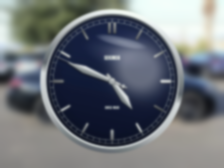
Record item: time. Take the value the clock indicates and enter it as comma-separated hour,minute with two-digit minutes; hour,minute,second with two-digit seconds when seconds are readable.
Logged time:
4,48,49
